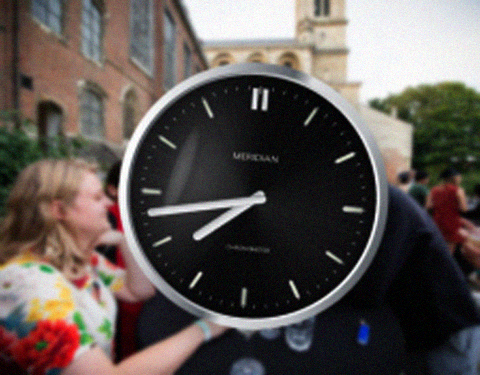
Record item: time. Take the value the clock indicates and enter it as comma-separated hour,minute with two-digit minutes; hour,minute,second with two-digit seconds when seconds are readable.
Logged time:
7,43
